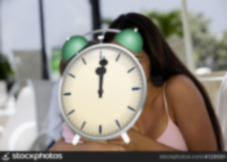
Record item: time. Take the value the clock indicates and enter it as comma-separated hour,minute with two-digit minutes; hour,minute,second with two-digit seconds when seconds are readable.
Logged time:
12,01
